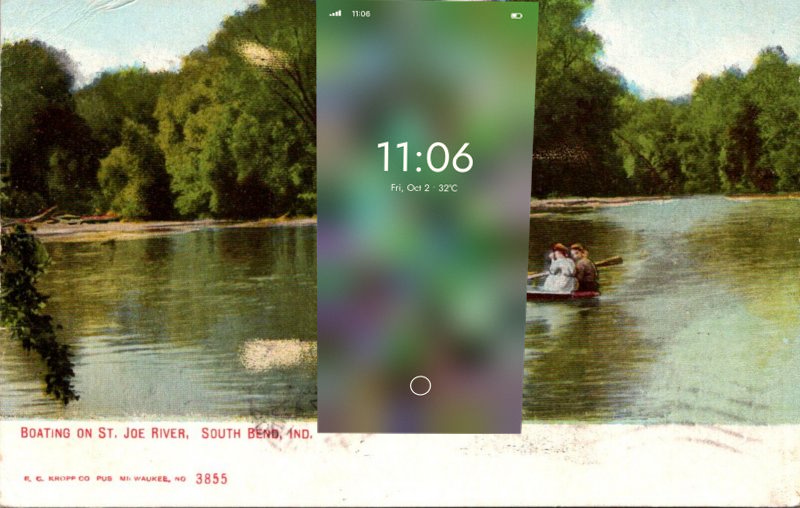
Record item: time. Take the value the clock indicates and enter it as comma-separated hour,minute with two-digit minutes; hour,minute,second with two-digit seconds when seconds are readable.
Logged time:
11,06
